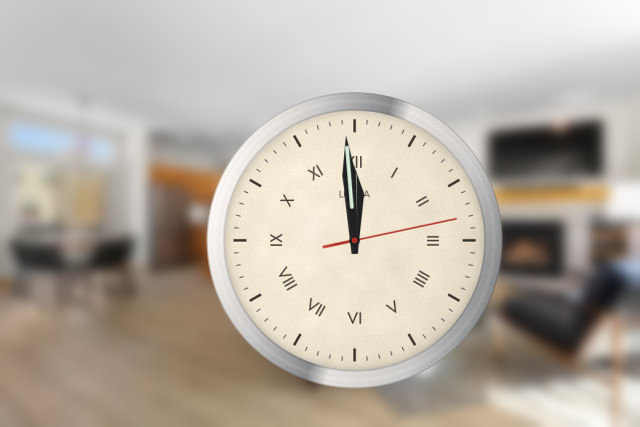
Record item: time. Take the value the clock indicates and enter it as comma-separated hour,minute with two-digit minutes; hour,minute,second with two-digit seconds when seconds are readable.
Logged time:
11,59,13
